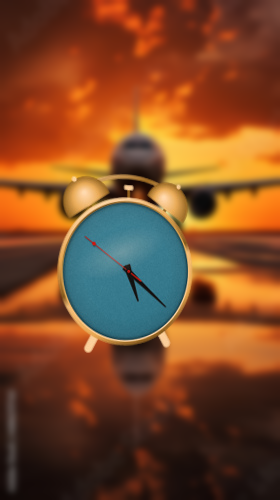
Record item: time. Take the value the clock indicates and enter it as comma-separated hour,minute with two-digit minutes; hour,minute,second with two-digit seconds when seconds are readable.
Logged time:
5,21,51
